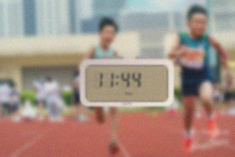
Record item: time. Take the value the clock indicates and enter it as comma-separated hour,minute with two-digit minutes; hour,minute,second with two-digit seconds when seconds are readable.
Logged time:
11,44
